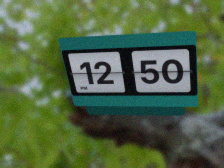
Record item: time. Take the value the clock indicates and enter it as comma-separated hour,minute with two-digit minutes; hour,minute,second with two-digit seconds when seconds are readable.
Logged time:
12,50
